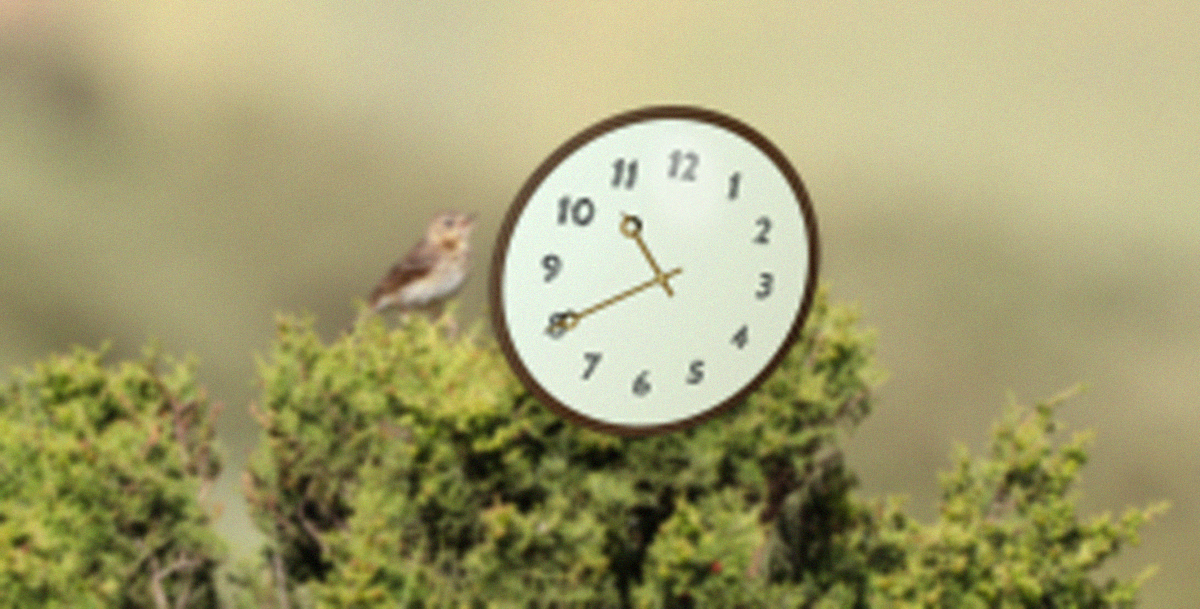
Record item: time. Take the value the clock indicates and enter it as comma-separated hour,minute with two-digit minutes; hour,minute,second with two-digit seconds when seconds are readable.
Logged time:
10,40
